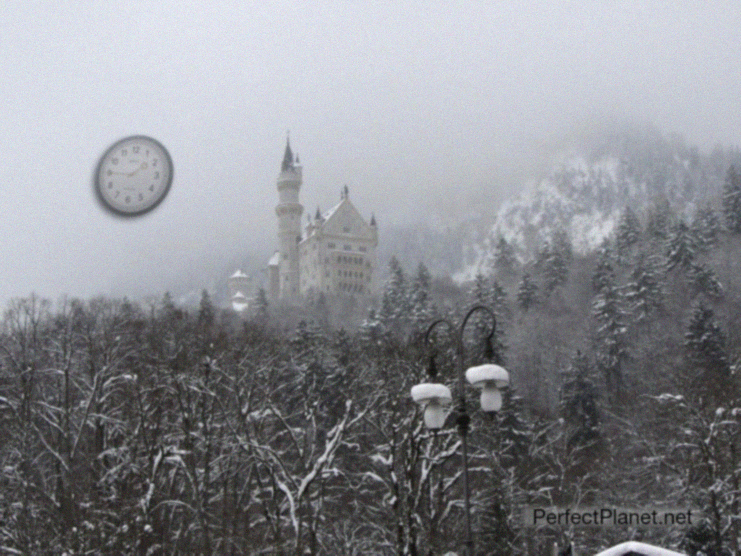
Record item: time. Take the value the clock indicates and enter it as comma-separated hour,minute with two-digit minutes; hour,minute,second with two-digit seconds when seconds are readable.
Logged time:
1,45
